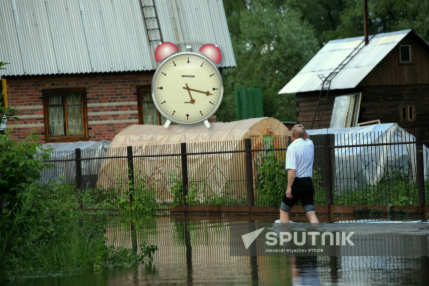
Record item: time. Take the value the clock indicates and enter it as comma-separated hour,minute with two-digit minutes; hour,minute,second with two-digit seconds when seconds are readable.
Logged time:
5,17
